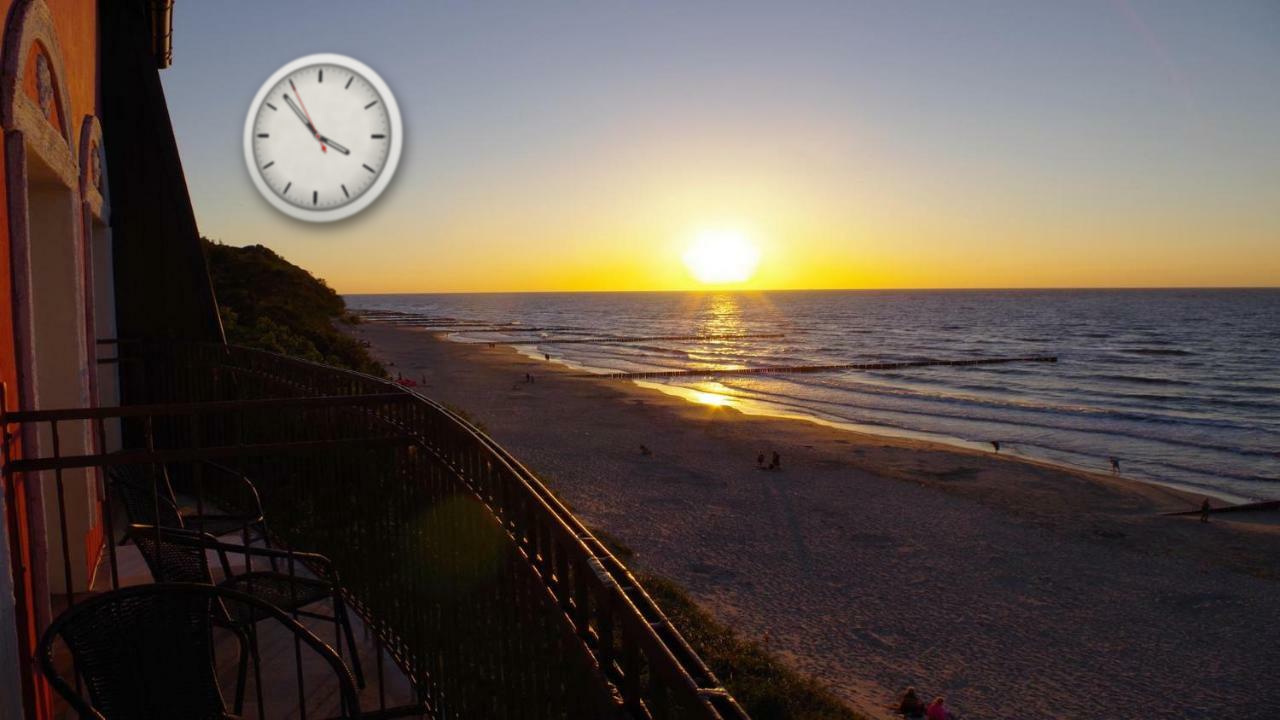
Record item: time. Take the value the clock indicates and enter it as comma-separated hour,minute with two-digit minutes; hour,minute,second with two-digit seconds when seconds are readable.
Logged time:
3,52,55
